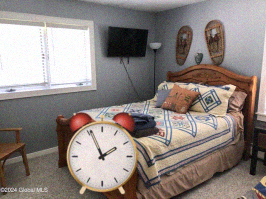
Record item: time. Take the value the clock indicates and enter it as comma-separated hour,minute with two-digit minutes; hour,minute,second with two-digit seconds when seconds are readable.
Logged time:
1,56
